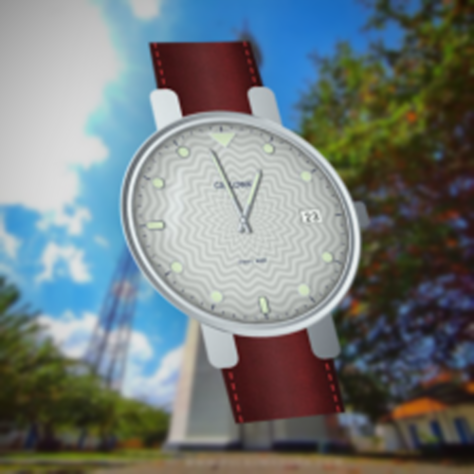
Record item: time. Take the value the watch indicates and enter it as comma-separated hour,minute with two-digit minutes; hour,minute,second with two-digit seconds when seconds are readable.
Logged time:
12,58
